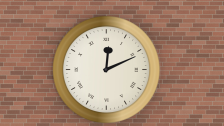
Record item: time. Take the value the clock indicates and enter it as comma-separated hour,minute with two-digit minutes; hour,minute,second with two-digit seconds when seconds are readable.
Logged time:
12,11
